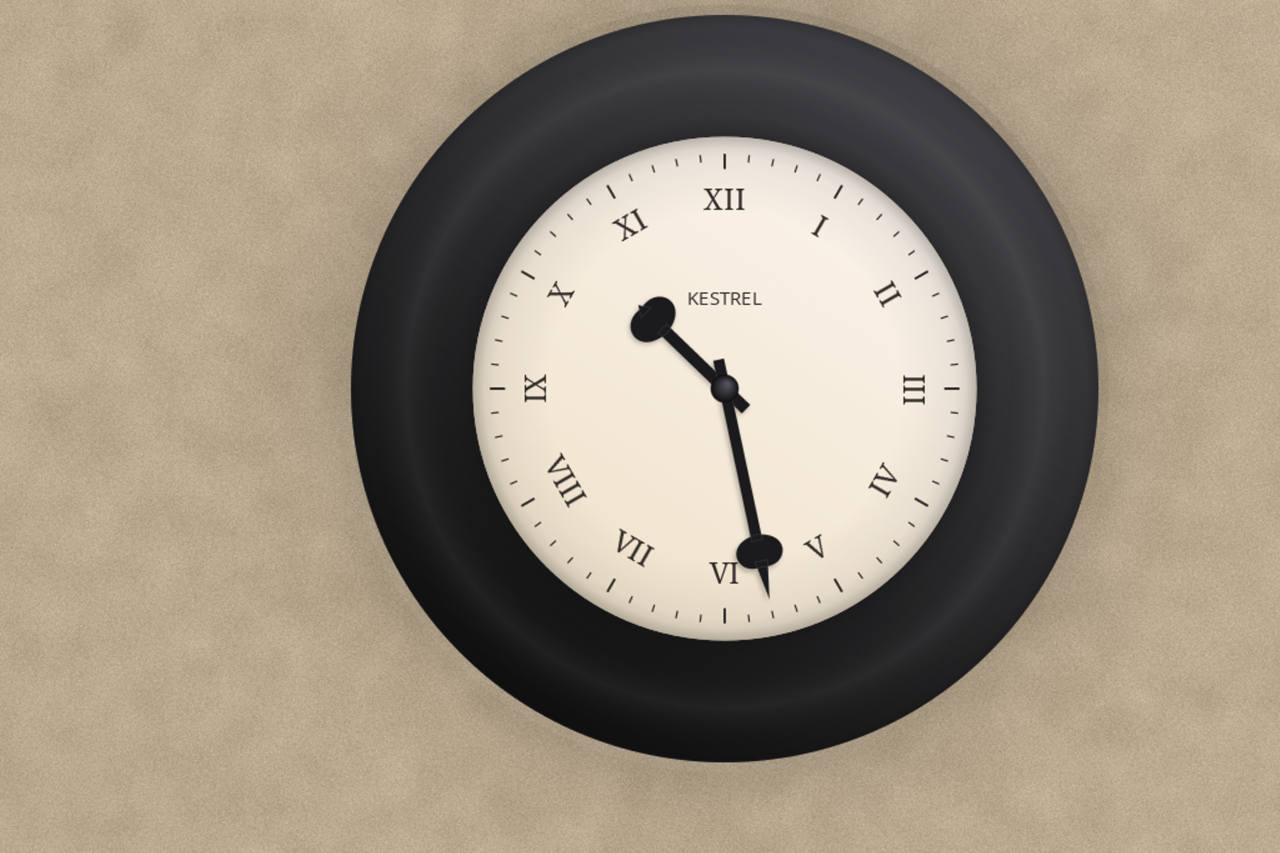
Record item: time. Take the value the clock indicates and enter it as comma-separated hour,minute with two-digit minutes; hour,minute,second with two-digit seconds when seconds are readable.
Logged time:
10,28
